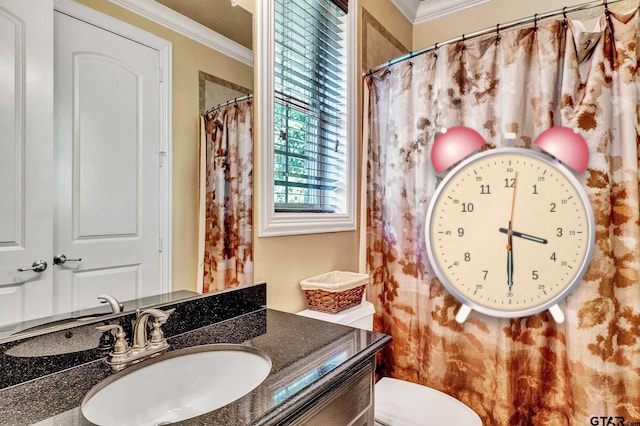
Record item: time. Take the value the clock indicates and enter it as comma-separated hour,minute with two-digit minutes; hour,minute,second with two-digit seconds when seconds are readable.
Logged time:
3,30,01
